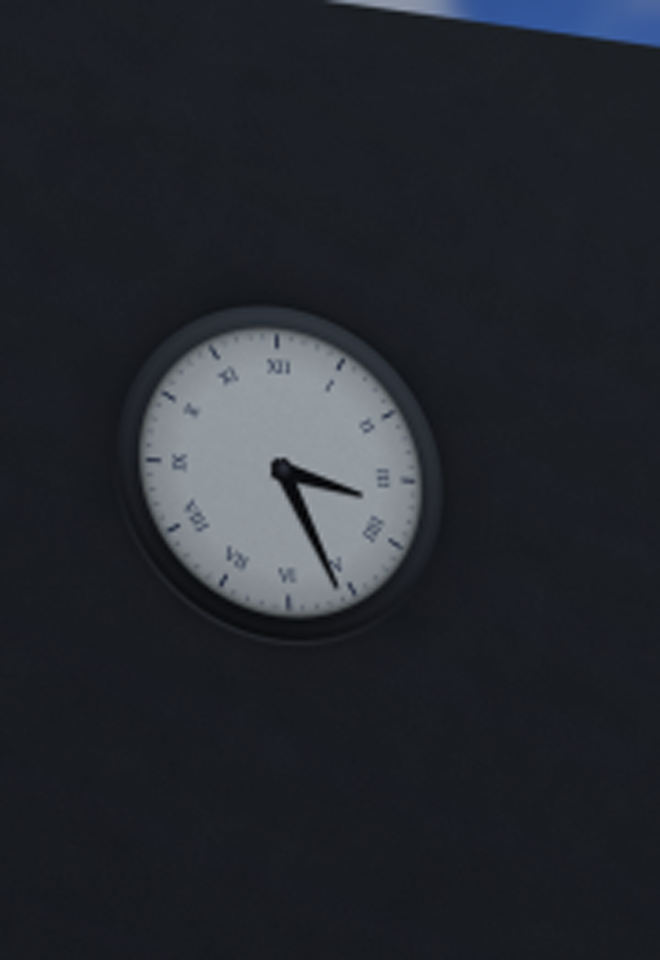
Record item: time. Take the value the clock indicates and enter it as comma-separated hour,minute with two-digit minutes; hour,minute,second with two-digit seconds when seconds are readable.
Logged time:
3,26
